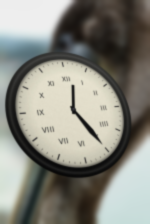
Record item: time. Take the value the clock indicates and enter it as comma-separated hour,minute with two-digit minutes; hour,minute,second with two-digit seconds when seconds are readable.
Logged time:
12,25
